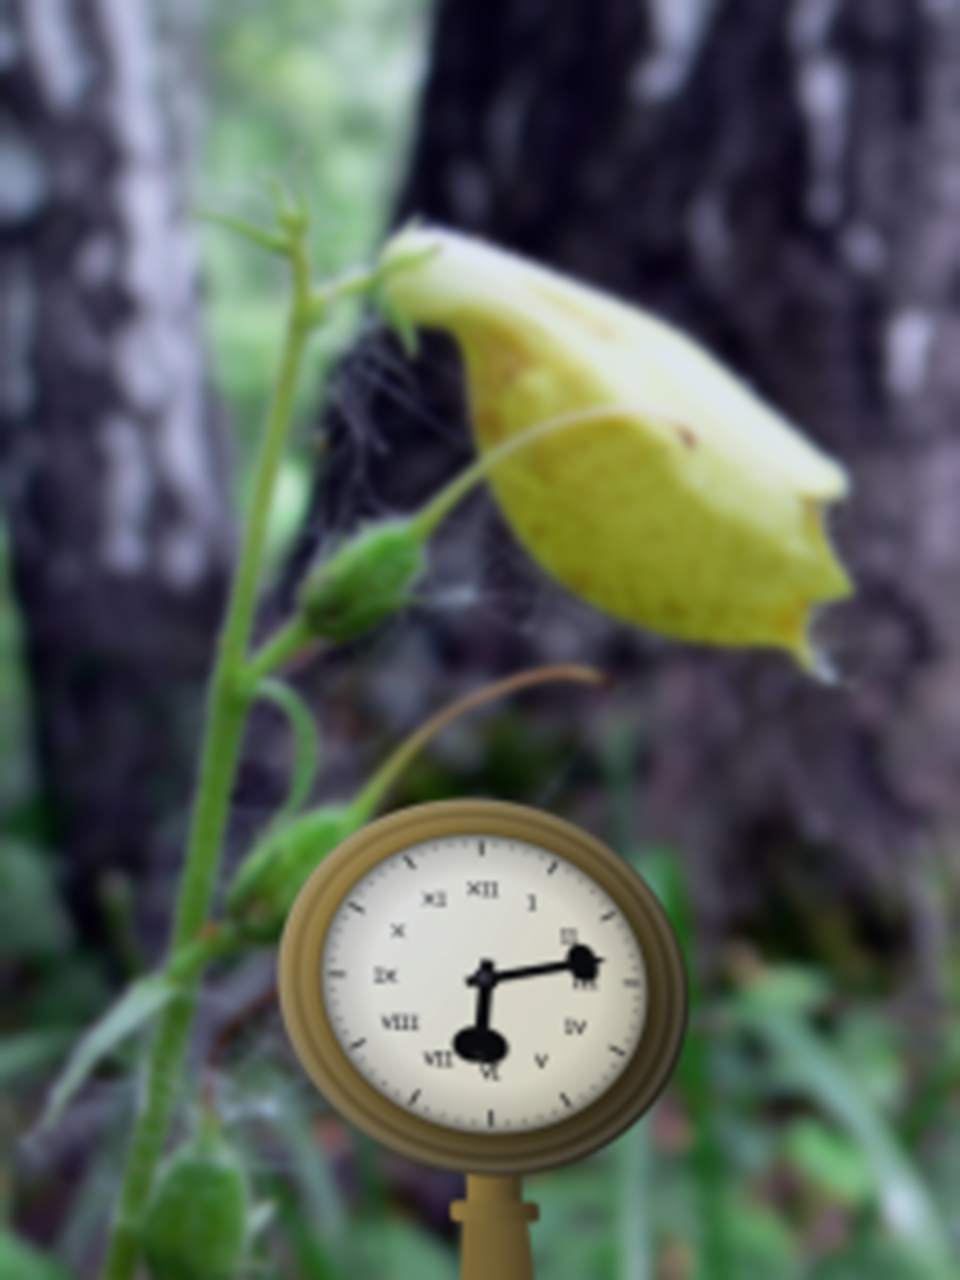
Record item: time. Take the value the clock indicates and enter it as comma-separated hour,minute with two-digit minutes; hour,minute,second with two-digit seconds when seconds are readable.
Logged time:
6,13
